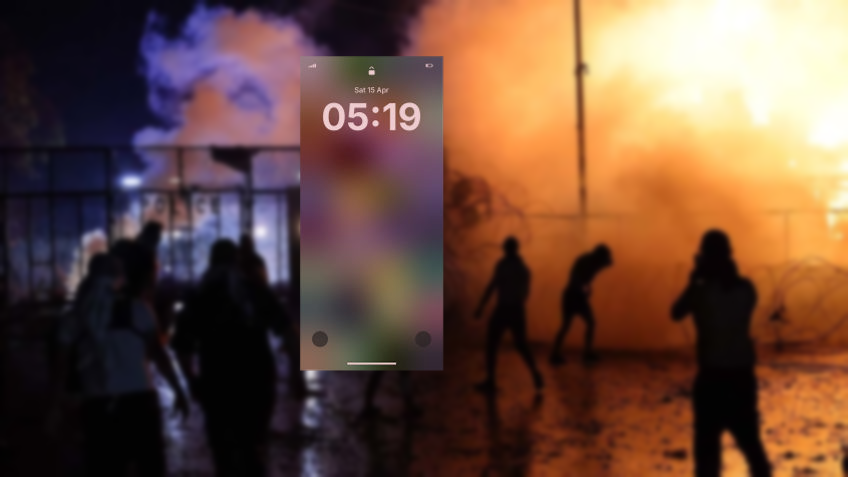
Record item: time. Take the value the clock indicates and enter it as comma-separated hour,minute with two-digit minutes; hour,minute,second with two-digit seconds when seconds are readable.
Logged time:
5,19
